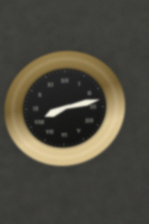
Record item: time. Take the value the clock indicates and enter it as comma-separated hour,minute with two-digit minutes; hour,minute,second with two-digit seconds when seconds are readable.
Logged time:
8,13
